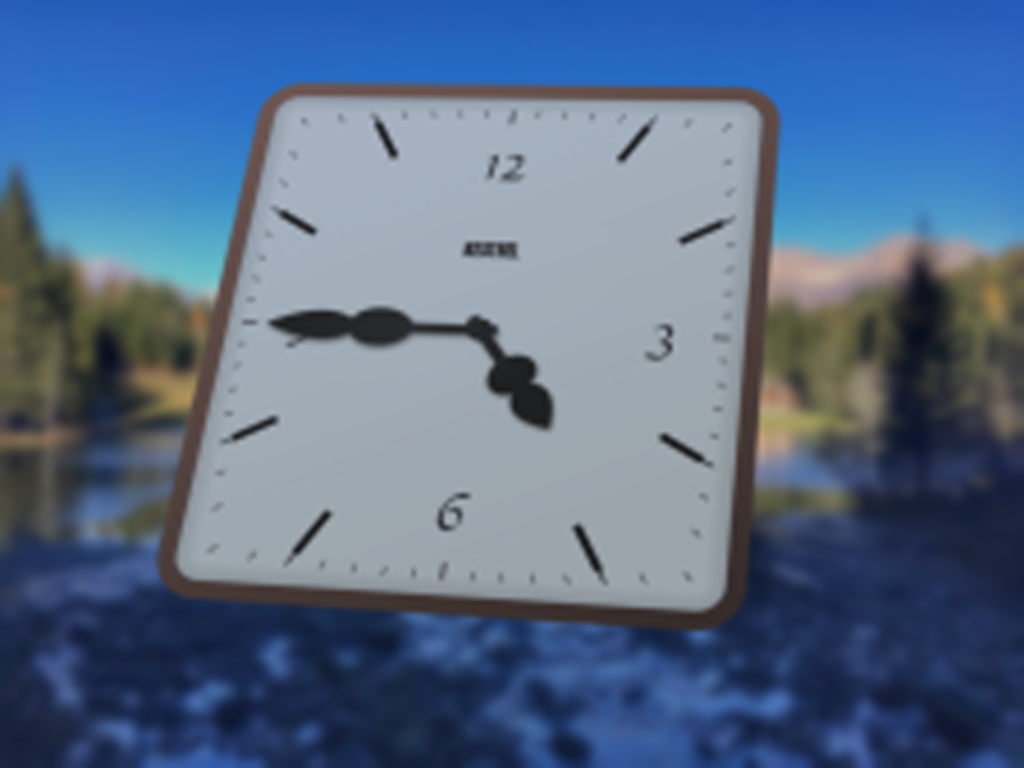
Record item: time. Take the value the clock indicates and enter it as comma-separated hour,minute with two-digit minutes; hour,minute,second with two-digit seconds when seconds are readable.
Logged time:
4,45
